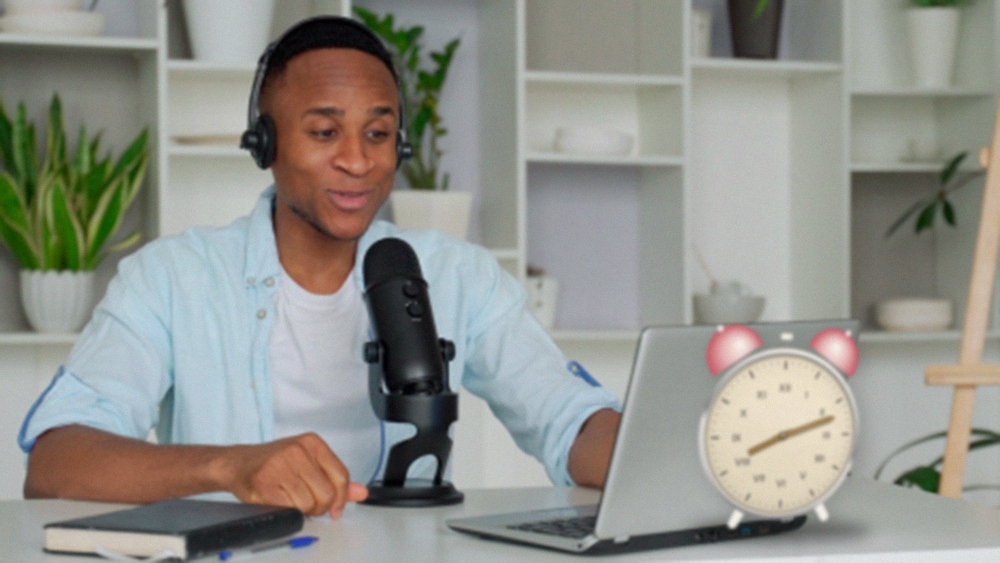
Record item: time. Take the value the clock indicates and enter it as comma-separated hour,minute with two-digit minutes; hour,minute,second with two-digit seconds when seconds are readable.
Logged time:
8,12
